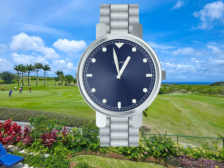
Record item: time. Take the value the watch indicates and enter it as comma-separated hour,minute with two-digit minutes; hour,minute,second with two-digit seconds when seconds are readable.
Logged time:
12,58
